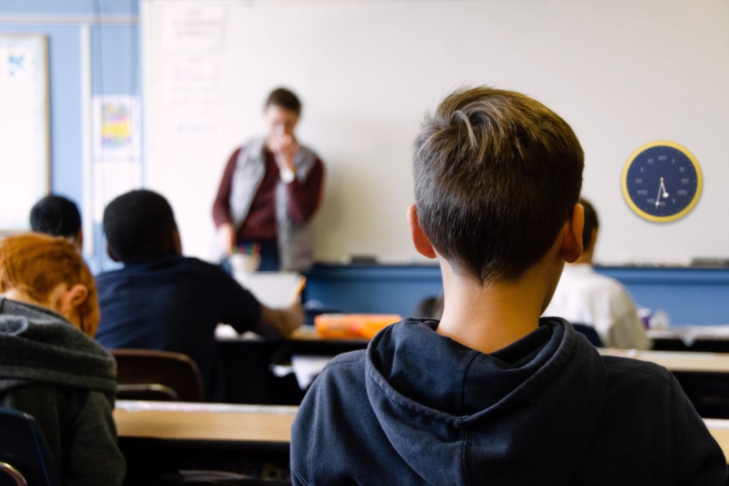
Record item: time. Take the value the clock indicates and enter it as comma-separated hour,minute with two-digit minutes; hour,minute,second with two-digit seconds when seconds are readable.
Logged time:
5,32
